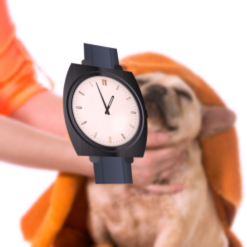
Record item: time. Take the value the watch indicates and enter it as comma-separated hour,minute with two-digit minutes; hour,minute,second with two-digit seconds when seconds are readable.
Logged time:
12,57
